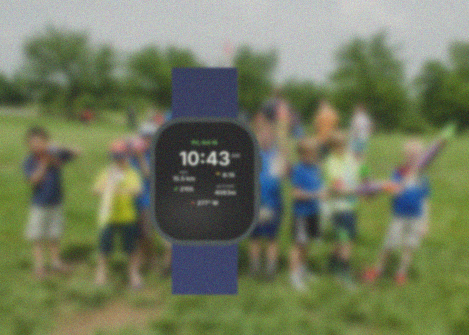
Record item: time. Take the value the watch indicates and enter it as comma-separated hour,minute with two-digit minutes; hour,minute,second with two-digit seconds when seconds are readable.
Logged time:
10,43
